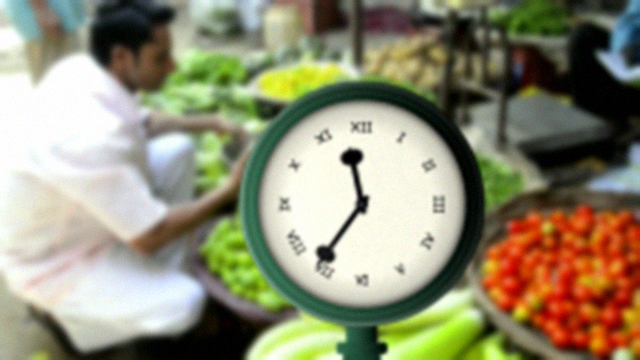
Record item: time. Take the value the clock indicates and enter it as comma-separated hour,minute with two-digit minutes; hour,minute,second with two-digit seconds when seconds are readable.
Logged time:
11,36
